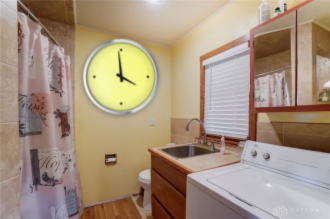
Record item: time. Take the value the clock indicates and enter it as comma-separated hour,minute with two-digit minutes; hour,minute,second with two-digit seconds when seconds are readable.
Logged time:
3,59
